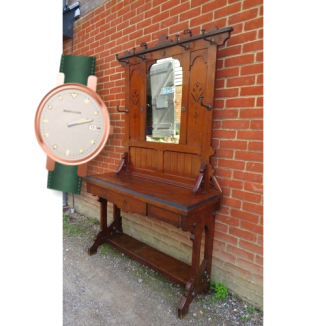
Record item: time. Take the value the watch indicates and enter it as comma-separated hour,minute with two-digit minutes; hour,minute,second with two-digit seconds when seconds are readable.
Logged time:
2,12
